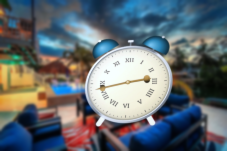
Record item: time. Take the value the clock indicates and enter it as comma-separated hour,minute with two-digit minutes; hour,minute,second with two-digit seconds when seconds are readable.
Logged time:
2,43
